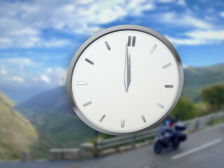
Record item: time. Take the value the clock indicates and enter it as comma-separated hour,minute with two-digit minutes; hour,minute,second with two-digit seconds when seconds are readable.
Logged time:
11,59
